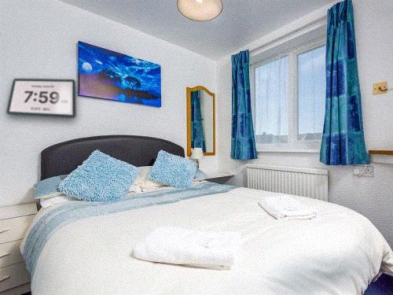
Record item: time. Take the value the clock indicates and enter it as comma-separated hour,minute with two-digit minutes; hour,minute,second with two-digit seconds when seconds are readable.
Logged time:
7,59
